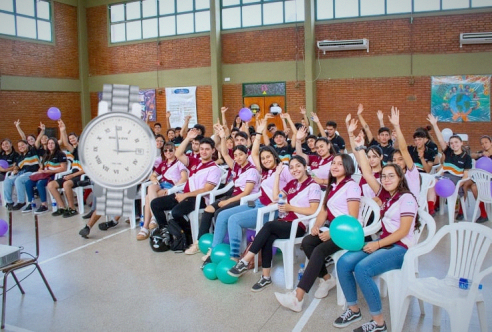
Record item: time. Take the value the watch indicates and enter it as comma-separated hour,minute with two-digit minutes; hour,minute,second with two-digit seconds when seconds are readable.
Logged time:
2,59
